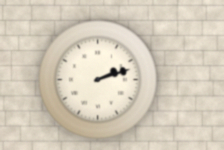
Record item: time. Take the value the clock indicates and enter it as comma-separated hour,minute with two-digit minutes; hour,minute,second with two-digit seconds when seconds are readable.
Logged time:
2,12
